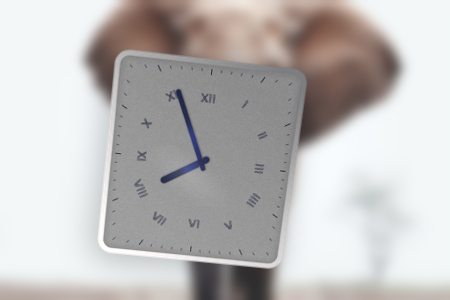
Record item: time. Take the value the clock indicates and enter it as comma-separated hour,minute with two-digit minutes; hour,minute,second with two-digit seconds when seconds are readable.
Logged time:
7,56
